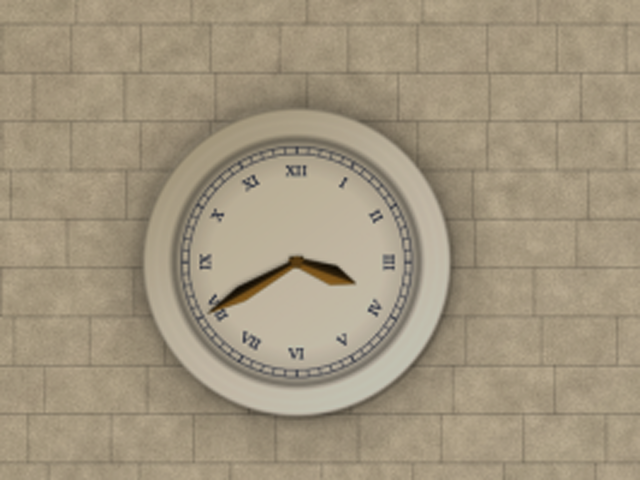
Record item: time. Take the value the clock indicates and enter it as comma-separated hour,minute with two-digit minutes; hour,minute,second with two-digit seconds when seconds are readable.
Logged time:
3,40
